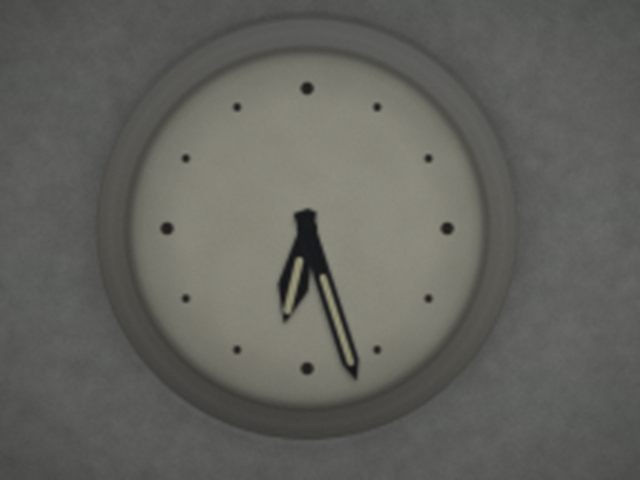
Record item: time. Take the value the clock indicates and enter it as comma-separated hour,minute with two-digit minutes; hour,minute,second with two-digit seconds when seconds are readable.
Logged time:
6,27
